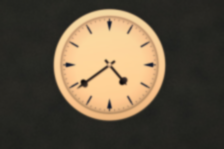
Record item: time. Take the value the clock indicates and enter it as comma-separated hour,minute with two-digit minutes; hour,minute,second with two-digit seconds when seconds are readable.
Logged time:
4,39
